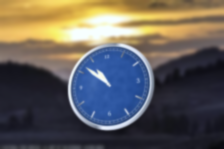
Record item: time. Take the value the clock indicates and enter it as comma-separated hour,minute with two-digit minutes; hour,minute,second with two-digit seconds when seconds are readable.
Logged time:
10,52
